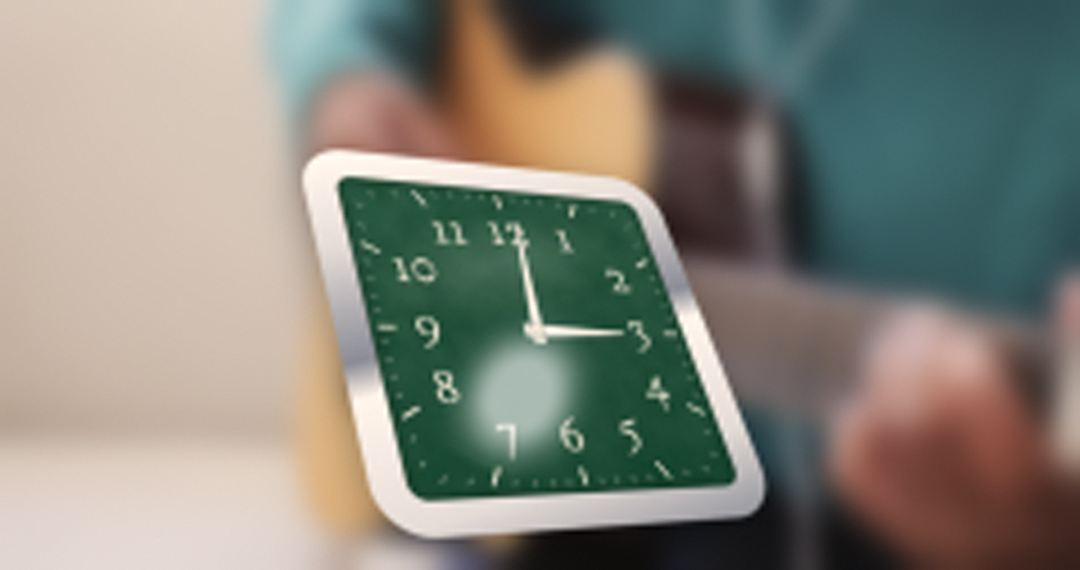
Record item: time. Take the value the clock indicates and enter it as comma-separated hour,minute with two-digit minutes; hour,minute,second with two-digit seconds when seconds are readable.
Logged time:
3,01
